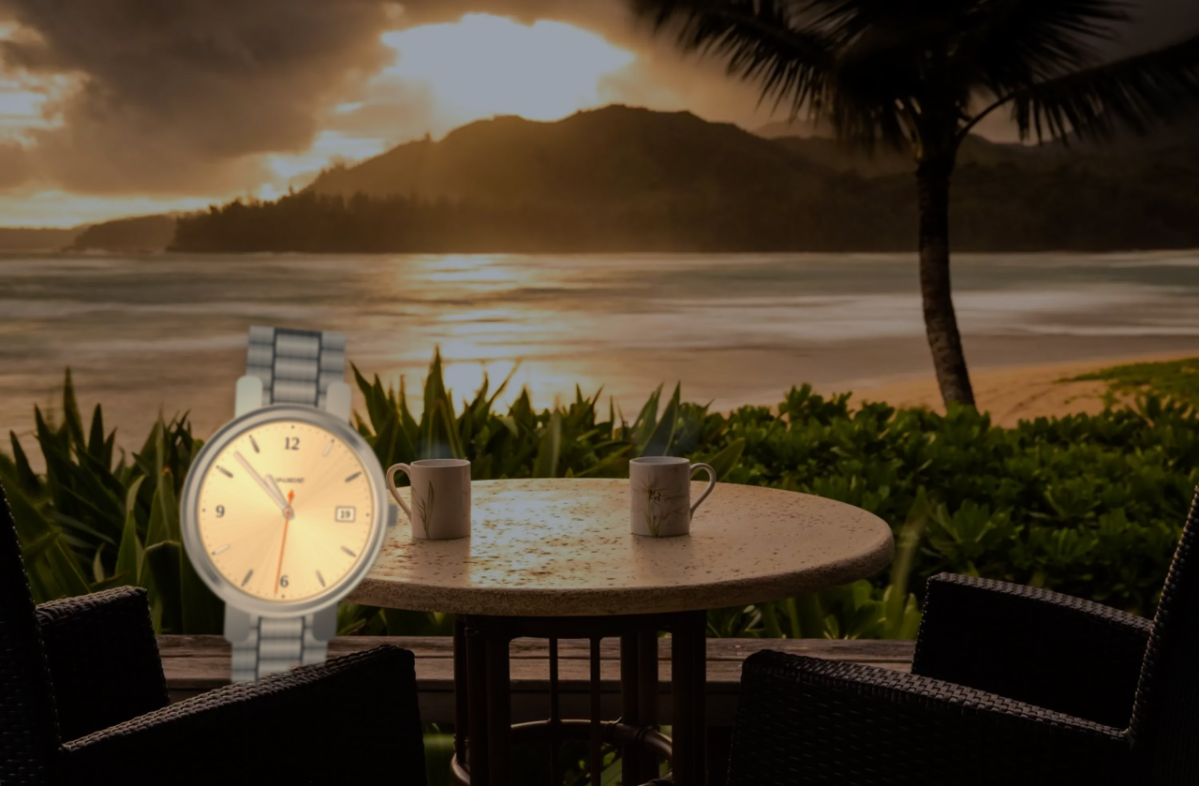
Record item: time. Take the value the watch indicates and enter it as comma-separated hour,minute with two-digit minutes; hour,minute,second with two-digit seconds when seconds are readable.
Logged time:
10,52,31
